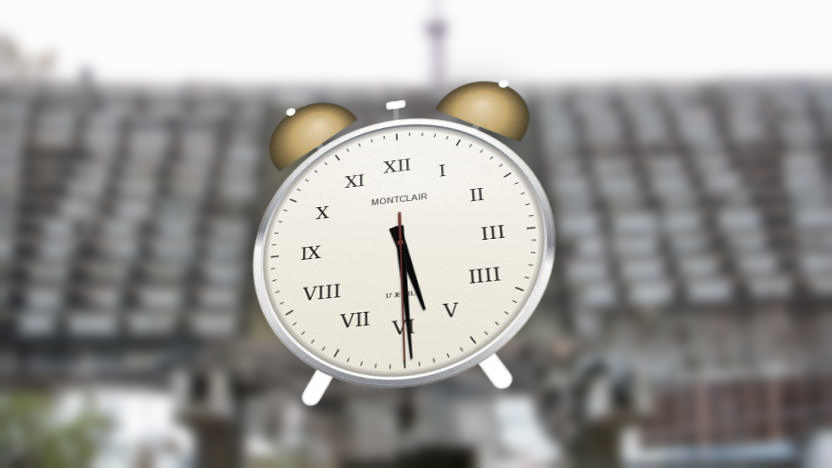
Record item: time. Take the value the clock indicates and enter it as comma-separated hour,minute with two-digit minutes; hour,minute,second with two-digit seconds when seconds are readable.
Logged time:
5,29,30
